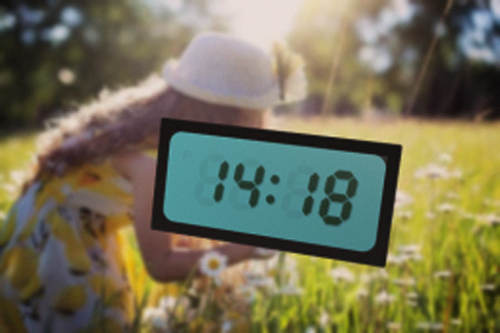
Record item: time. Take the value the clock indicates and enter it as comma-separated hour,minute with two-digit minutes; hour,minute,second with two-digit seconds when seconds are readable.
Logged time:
14,18
